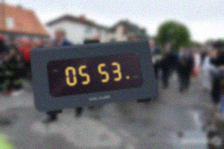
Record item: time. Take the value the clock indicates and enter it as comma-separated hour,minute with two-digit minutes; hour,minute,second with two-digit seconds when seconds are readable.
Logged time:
5,53
